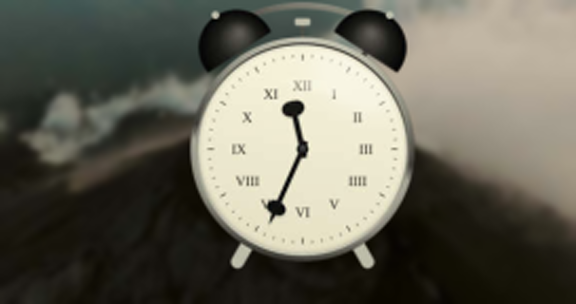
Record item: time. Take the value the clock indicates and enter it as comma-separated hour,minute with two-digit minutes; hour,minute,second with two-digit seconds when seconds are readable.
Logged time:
11,34
